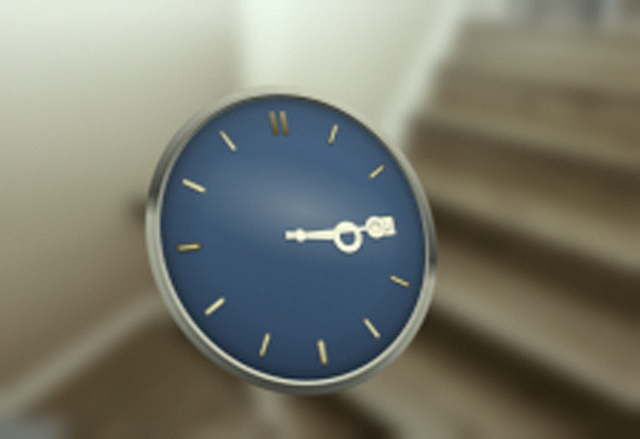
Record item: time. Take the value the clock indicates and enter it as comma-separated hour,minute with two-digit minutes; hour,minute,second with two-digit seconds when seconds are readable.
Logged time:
3,15
